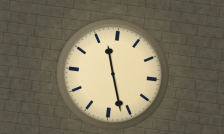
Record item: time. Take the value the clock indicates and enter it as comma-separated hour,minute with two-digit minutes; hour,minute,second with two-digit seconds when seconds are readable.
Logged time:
11,27
